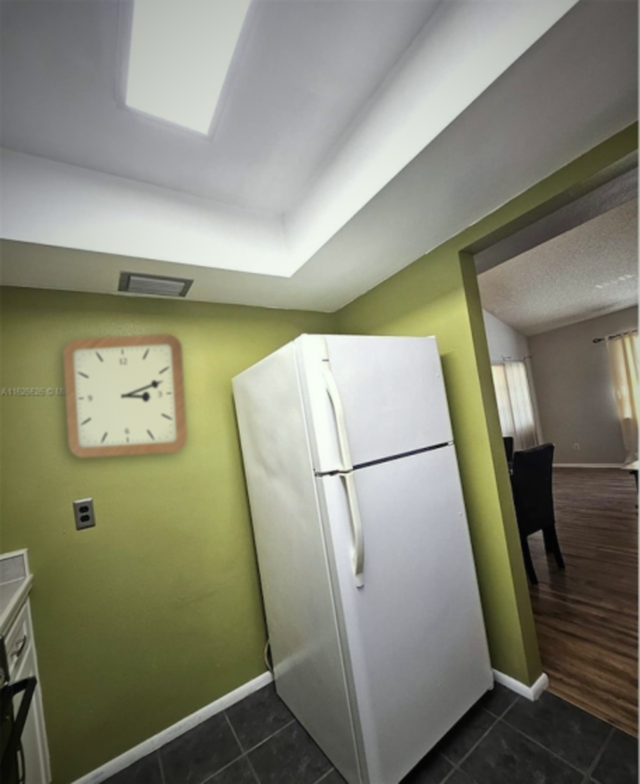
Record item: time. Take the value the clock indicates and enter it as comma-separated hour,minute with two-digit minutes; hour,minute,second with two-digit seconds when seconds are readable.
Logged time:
3,12
